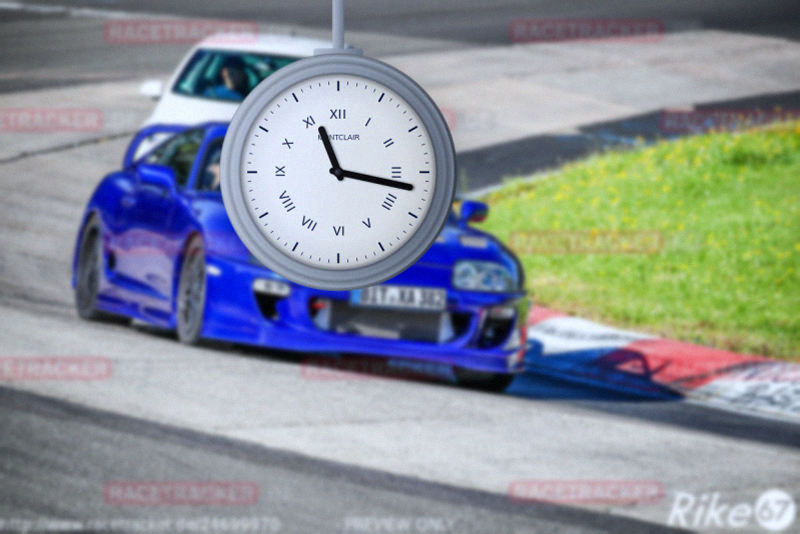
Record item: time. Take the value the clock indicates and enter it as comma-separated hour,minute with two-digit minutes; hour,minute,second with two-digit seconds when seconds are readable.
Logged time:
11,17
